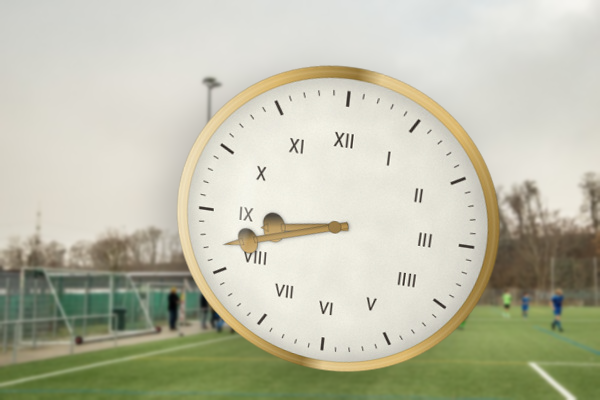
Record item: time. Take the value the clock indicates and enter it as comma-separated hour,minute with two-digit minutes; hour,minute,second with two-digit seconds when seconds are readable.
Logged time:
8,42
